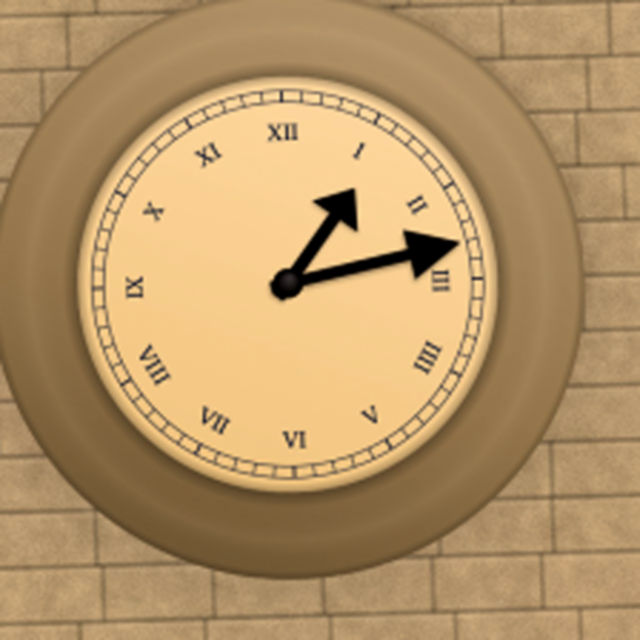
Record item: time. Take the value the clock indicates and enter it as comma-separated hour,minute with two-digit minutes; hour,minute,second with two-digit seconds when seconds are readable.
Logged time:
1,13
